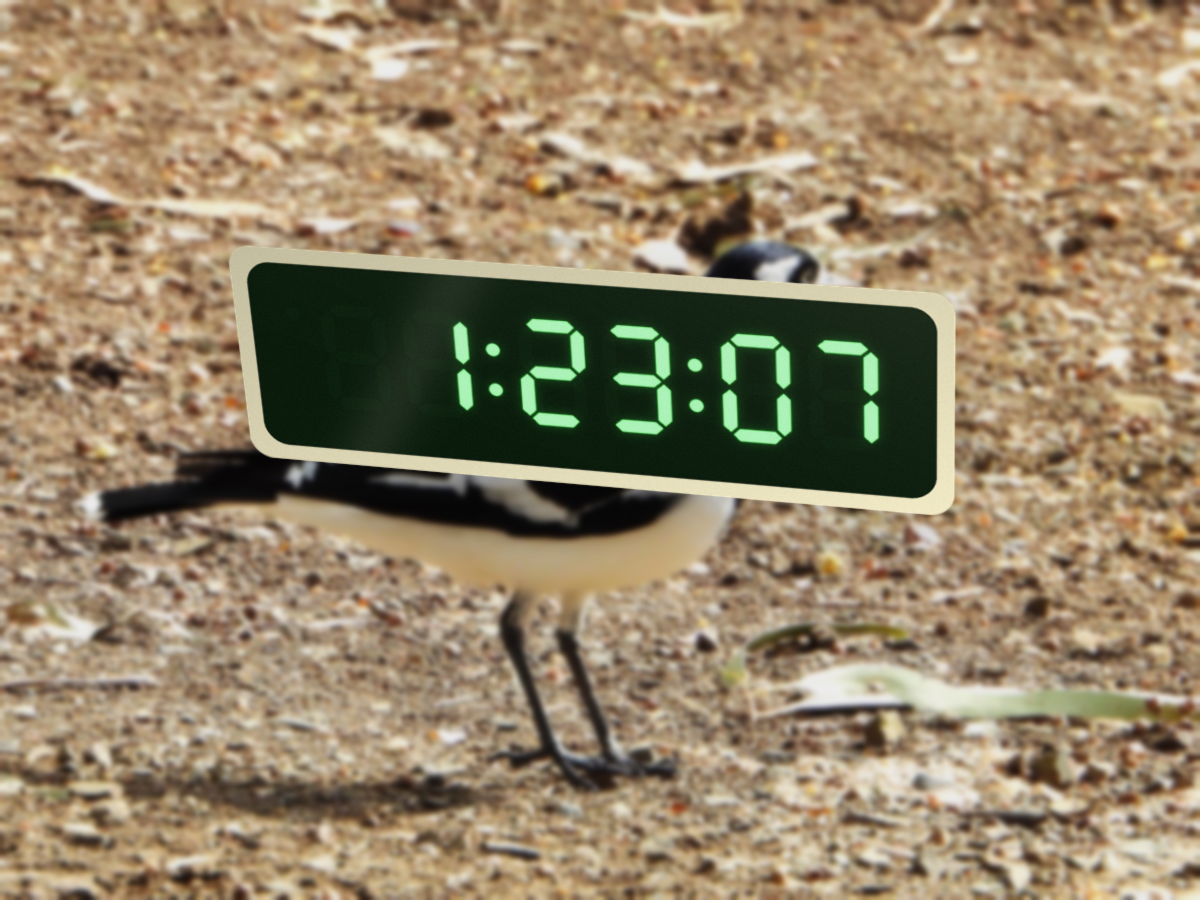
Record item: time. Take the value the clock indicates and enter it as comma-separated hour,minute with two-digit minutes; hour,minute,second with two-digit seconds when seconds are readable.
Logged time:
1,23,07
